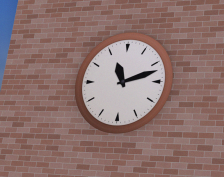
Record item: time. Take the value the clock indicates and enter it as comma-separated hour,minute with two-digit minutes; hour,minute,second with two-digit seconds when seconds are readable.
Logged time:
11,12
